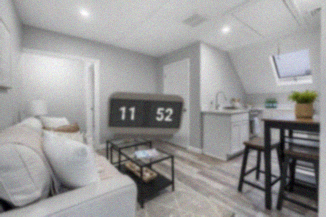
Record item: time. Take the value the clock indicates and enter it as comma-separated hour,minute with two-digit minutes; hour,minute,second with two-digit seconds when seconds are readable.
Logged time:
11,52
